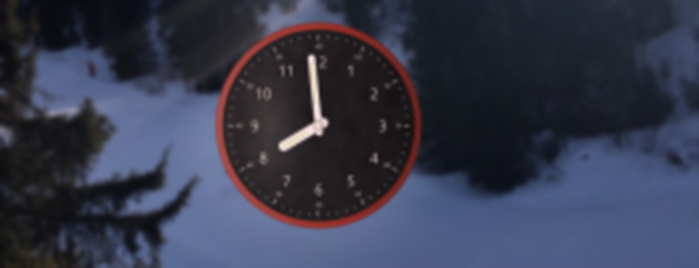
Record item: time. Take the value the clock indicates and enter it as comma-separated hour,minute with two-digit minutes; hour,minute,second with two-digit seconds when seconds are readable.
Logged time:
7,59
